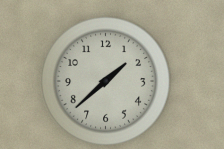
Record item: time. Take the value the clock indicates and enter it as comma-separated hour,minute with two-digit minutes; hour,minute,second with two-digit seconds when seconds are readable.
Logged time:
1,38
